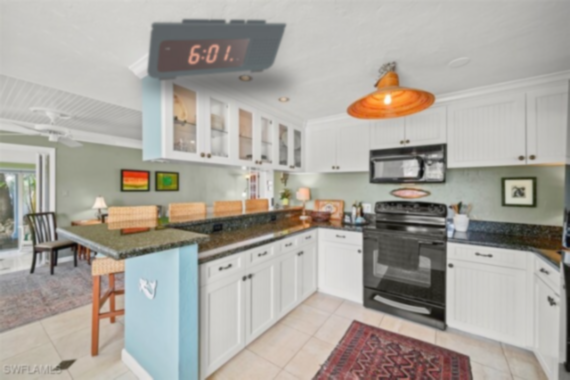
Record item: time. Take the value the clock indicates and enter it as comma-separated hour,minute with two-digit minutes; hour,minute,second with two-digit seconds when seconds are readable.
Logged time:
6,01
